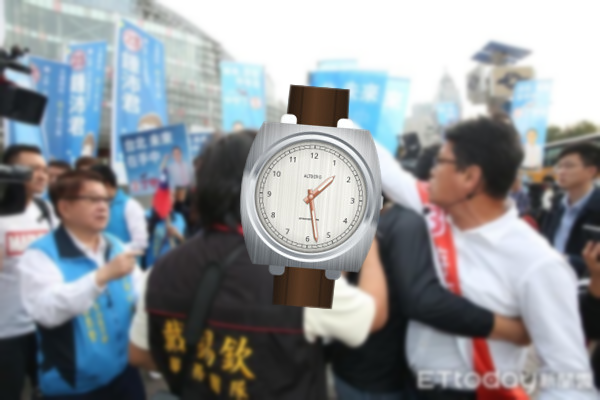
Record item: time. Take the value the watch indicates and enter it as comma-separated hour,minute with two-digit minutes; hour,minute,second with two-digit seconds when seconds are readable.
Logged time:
1,28
